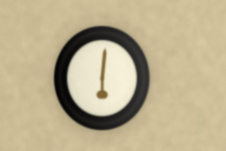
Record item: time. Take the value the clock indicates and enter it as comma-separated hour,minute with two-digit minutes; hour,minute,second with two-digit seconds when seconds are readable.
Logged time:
6,01
